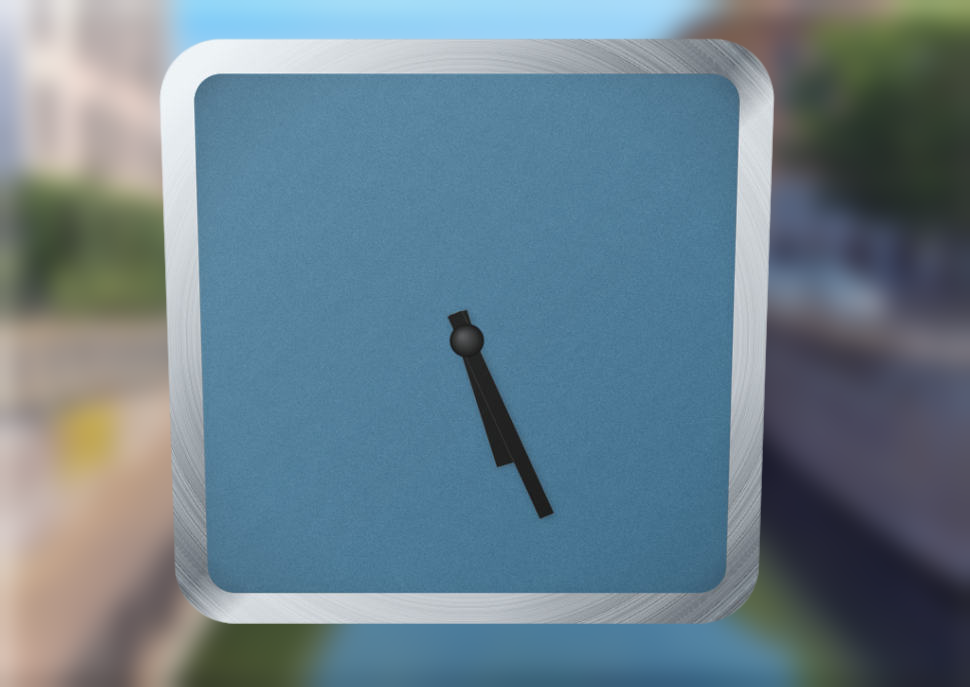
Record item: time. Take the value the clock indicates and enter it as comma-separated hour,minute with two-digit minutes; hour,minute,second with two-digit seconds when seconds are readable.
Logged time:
5,26
